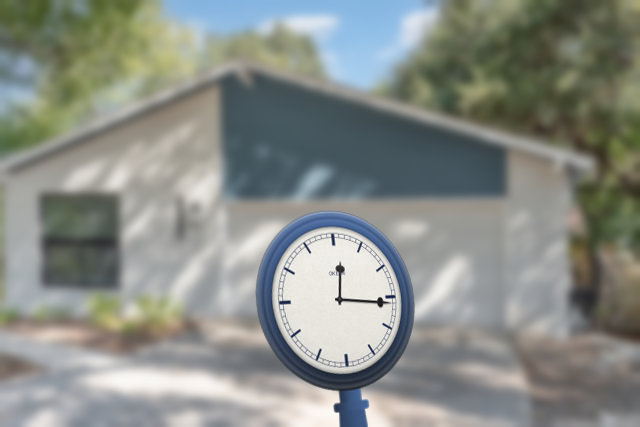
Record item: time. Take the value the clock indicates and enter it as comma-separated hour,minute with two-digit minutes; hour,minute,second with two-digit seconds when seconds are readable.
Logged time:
12,16
